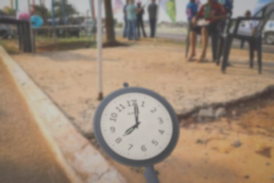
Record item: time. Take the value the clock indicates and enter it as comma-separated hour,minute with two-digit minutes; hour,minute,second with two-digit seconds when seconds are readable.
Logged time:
8,02
